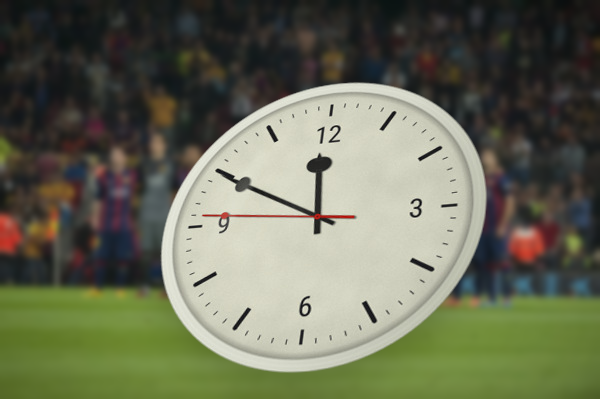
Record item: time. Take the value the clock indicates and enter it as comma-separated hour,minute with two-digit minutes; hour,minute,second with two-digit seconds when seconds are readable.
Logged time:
11,49,46
